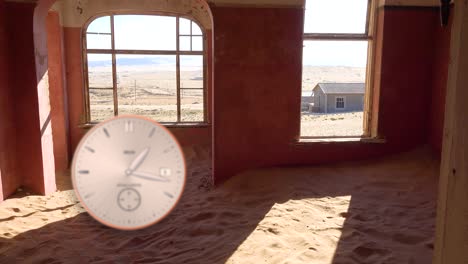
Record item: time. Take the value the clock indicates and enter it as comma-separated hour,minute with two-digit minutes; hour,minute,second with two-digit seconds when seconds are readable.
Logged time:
1,17
